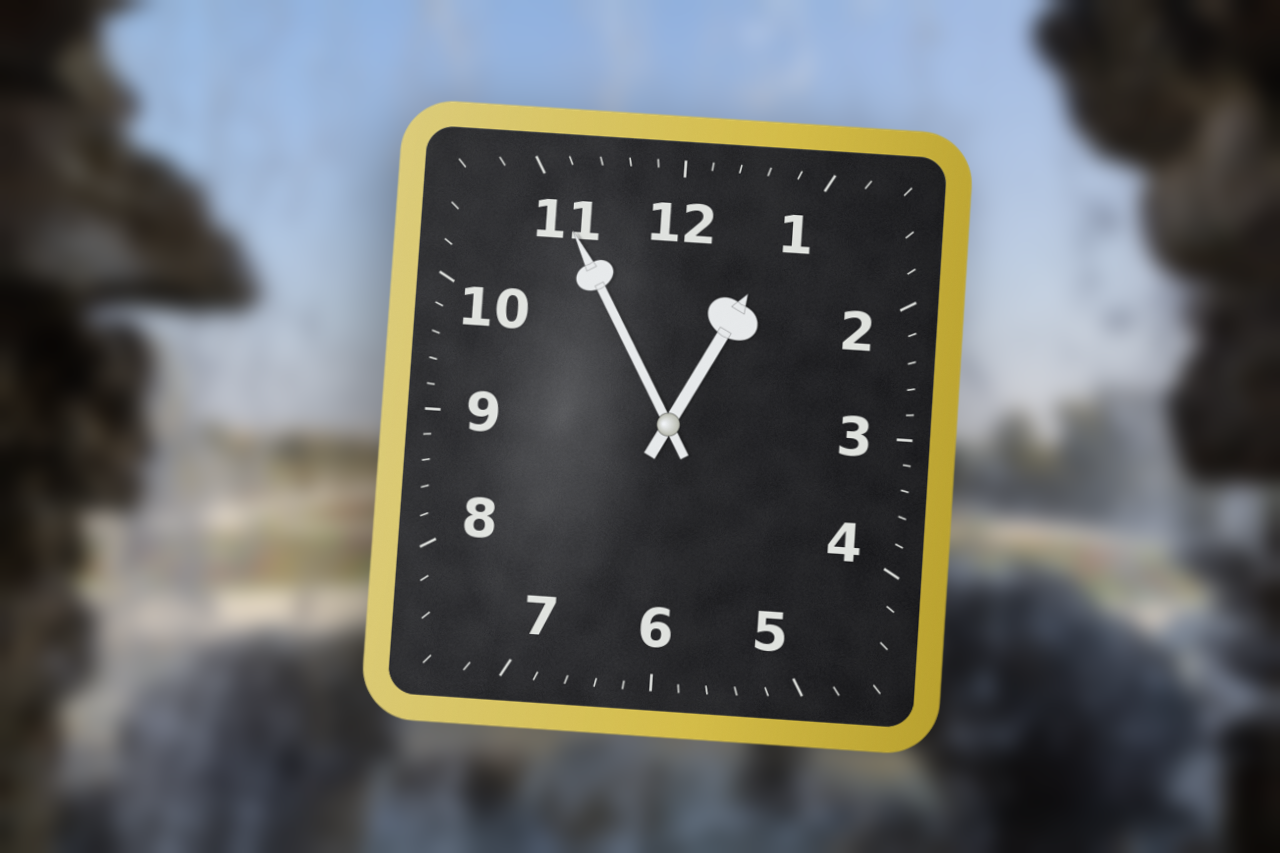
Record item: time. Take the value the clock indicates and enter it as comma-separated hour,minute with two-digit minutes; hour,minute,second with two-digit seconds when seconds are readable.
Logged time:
12,55
